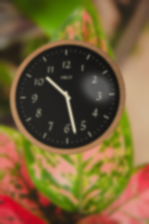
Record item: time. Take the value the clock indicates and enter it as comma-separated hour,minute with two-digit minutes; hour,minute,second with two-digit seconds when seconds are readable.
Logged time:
10,28
